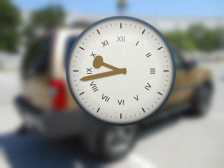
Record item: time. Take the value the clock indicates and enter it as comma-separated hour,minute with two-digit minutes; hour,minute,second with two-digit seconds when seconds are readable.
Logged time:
9,43
